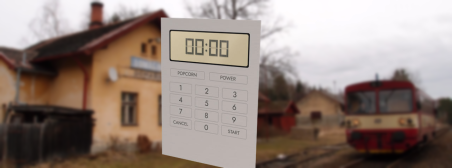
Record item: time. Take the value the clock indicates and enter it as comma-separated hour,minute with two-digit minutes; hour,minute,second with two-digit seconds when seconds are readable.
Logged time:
0,00
